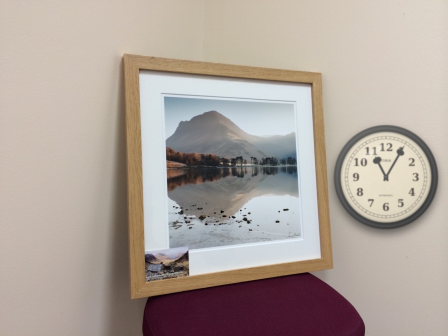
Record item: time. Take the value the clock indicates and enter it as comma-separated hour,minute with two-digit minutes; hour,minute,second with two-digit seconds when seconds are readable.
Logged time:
11,05
